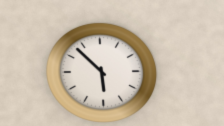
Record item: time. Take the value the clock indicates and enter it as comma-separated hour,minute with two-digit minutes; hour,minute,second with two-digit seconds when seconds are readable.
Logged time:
5,53
